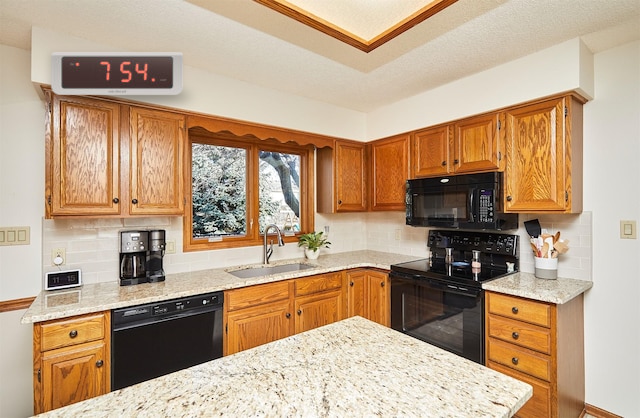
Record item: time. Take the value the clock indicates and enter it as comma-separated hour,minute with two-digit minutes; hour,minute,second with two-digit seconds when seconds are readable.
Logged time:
7,54
